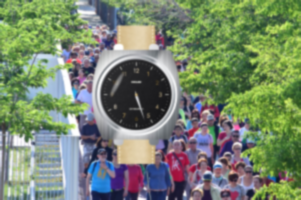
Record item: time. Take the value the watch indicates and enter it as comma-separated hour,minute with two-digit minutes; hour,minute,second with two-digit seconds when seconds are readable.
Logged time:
5,27
